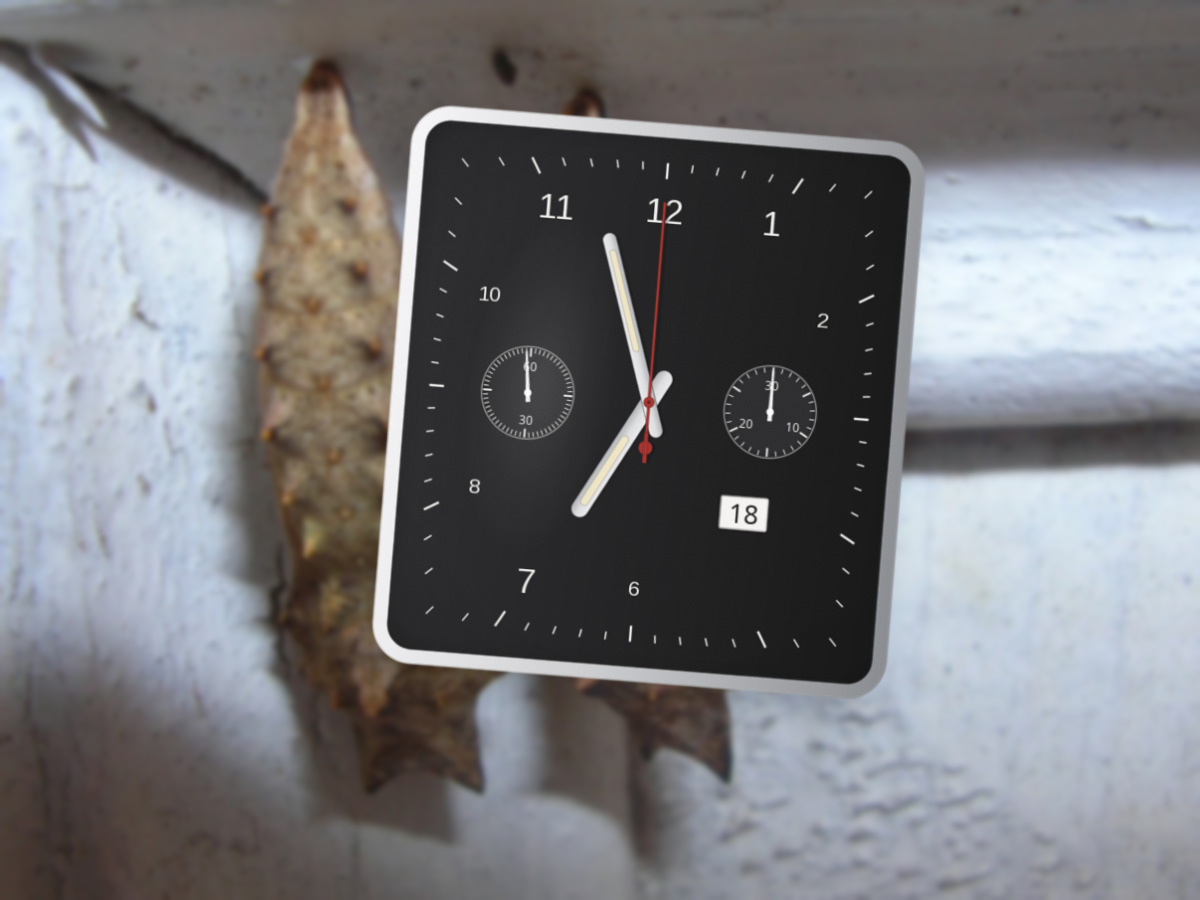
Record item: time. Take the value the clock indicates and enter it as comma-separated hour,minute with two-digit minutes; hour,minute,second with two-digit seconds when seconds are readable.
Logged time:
6,56,59
